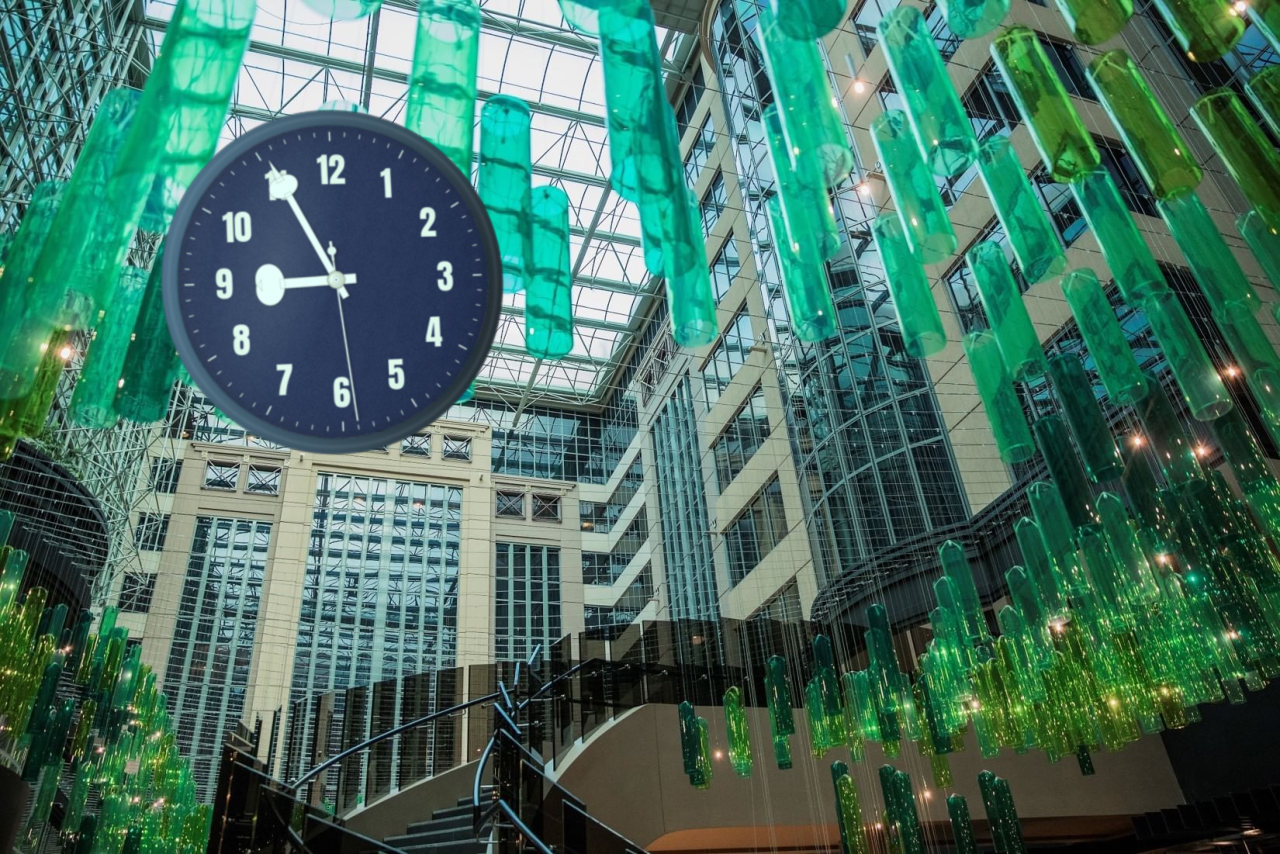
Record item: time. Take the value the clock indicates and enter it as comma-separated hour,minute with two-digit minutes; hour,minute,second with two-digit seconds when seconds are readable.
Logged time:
8,55,29
